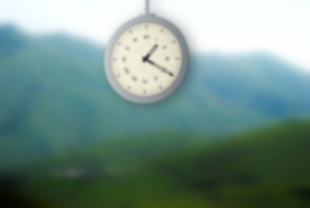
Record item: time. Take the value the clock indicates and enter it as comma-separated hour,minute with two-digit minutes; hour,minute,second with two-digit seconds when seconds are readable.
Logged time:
1,20
